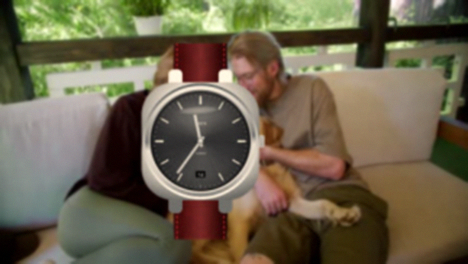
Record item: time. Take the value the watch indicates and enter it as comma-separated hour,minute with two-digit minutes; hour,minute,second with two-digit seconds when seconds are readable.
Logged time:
11,36
